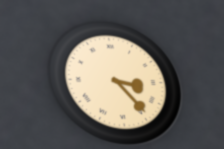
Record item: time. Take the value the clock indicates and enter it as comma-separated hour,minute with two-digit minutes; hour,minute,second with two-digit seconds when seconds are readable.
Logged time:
3,24
